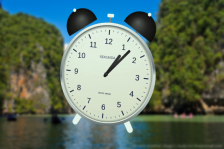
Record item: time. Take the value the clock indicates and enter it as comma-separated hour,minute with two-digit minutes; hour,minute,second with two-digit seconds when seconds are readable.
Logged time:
1,07
